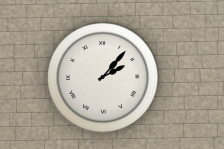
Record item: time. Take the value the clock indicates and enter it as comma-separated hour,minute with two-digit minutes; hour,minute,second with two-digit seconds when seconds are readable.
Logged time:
2,07
